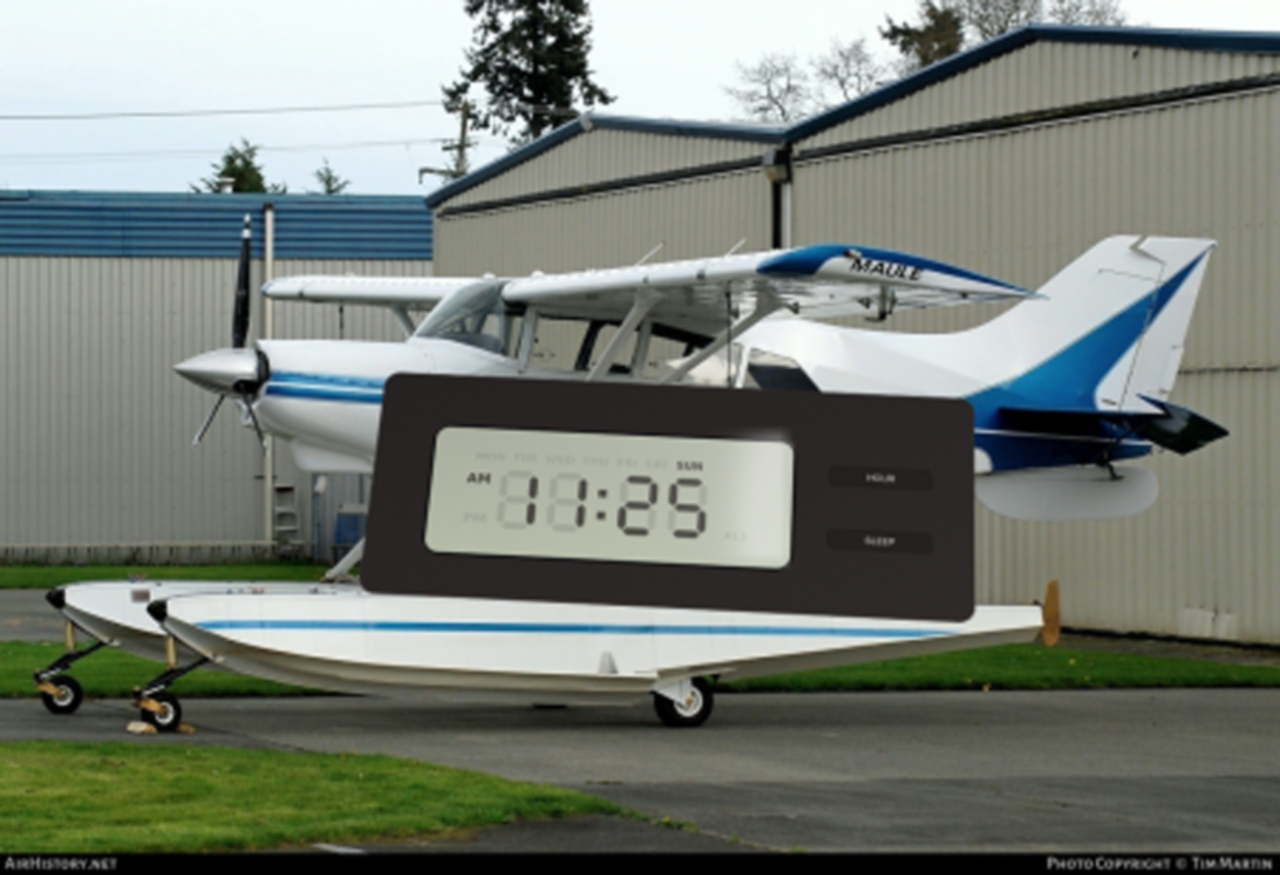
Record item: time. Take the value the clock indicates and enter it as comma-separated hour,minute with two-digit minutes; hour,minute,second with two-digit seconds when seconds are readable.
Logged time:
11,25
